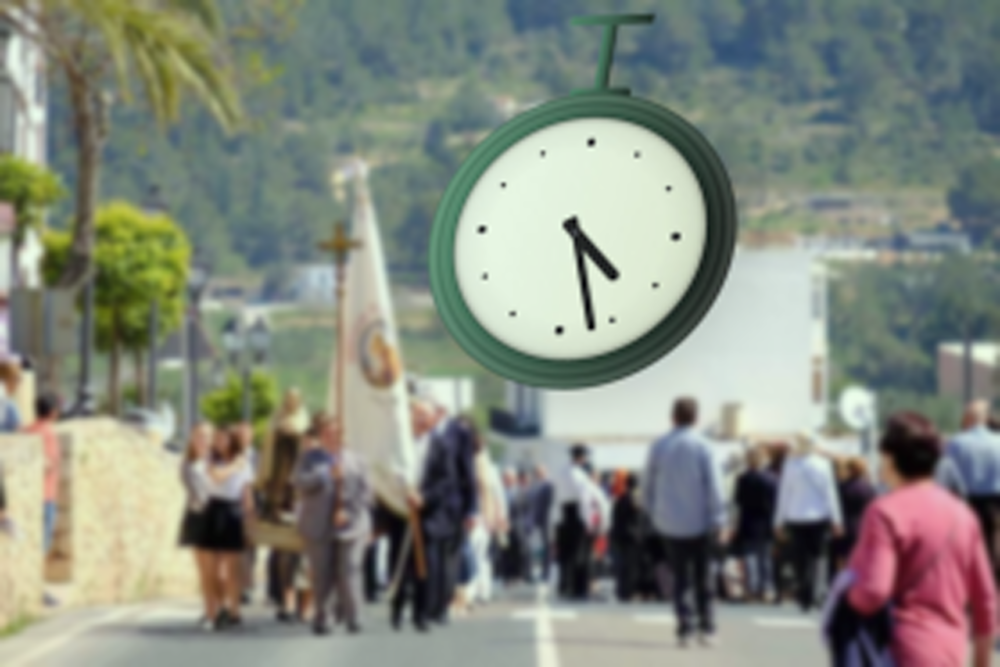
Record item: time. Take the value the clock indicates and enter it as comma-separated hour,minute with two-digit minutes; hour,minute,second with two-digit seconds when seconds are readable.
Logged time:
4,27
